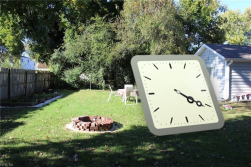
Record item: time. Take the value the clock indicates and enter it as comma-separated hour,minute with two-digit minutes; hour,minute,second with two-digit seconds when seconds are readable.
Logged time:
4,21
